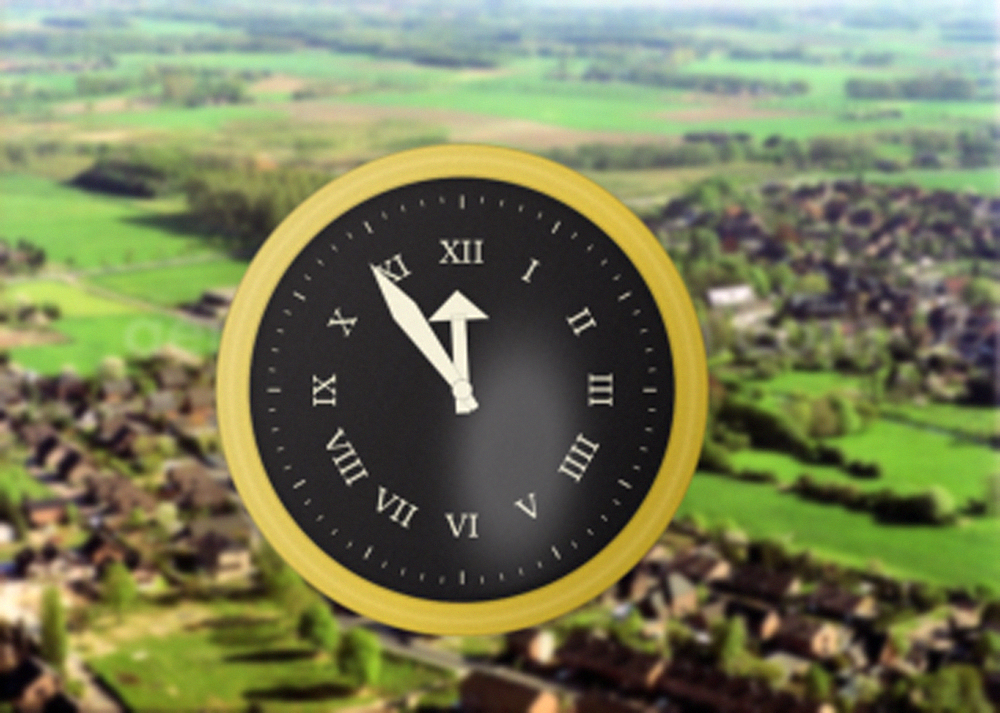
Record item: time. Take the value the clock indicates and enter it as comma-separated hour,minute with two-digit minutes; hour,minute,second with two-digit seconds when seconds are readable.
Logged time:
11,54
